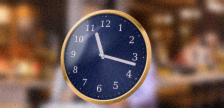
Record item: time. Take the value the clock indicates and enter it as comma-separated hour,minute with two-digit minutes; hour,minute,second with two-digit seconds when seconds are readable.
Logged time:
11,17
